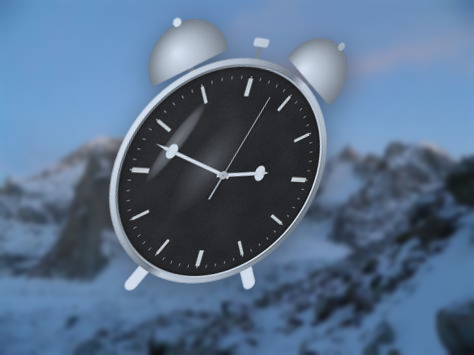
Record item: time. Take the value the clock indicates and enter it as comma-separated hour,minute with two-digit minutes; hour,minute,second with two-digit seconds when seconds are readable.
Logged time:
2,48,03
